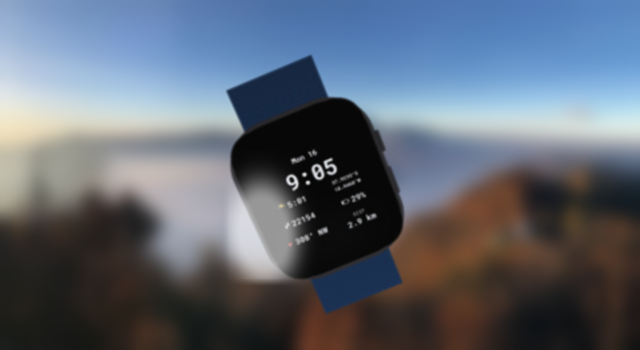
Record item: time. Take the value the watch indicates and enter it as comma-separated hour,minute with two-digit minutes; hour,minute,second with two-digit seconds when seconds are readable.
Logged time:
9,05
